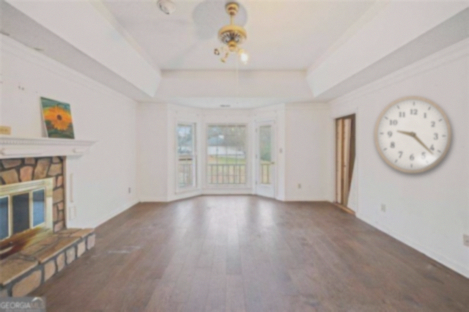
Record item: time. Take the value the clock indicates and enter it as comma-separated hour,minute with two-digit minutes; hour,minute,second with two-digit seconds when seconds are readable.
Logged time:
9,22
